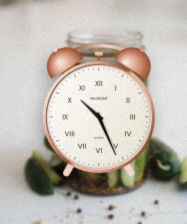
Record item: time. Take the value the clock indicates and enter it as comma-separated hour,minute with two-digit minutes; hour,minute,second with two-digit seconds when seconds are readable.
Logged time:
10,26
